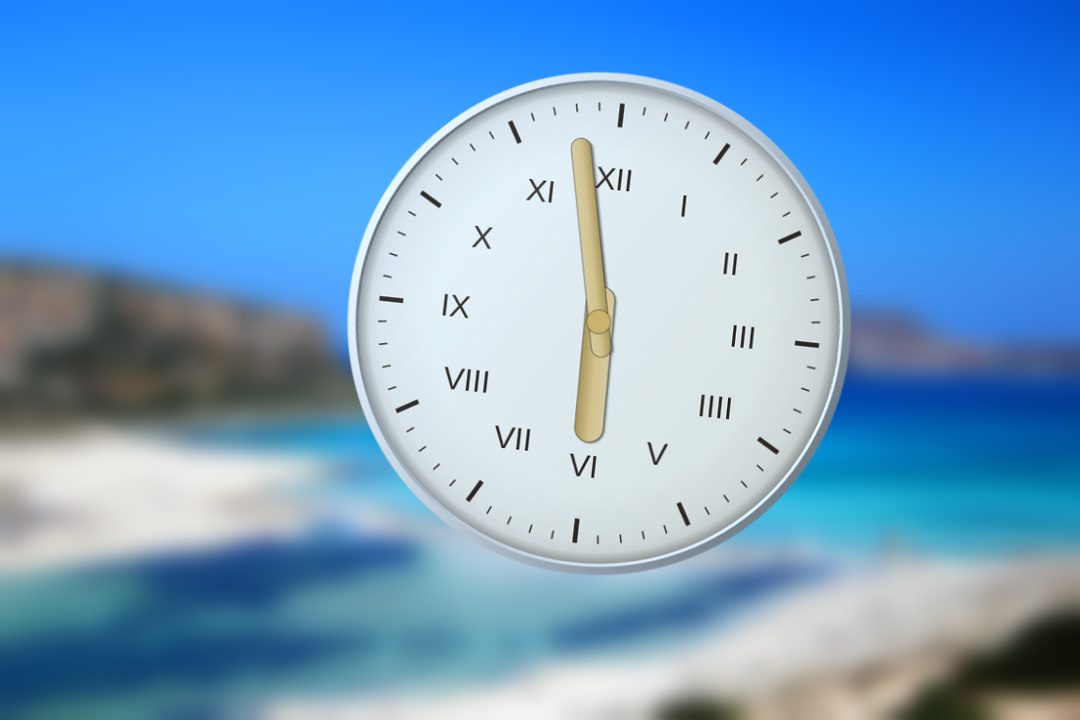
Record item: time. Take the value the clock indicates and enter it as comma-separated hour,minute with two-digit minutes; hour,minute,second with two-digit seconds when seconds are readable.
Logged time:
5,58
